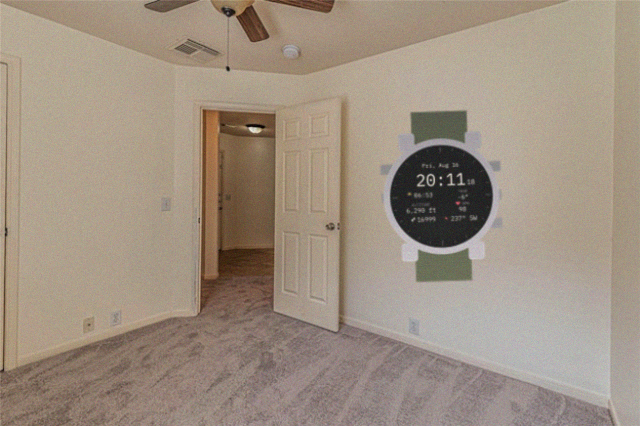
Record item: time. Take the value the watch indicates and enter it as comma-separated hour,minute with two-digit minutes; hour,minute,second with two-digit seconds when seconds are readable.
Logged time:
20,11
